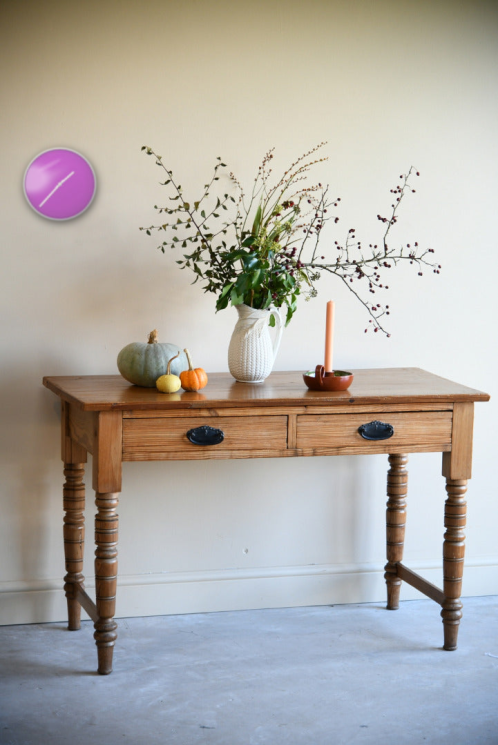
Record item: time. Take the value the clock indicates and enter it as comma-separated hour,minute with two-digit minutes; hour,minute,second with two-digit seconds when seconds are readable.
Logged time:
1,37
